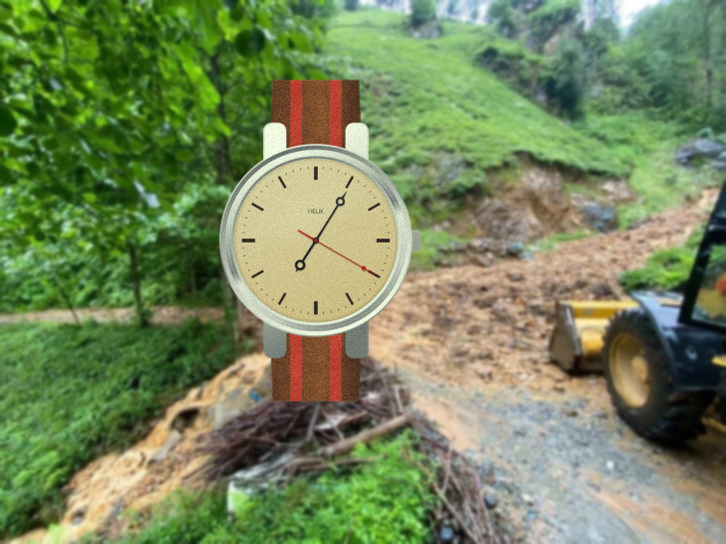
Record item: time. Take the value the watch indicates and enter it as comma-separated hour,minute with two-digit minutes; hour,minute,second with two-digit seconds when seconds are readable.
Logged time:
7,05,20
